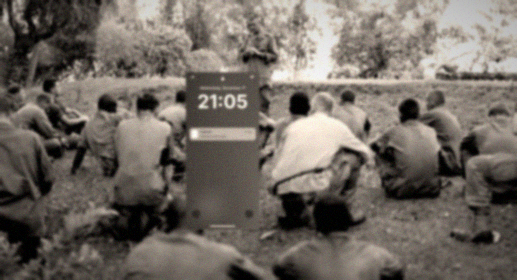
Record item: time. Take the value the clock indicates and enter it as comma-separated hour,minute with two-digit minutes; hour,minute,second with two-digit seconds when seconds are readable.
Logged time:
21,05
